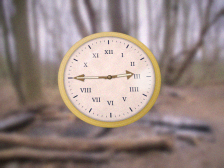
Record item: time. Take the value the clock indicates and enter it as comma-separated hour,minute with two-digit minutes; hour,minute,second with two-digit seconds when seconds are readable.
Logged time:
2,45
